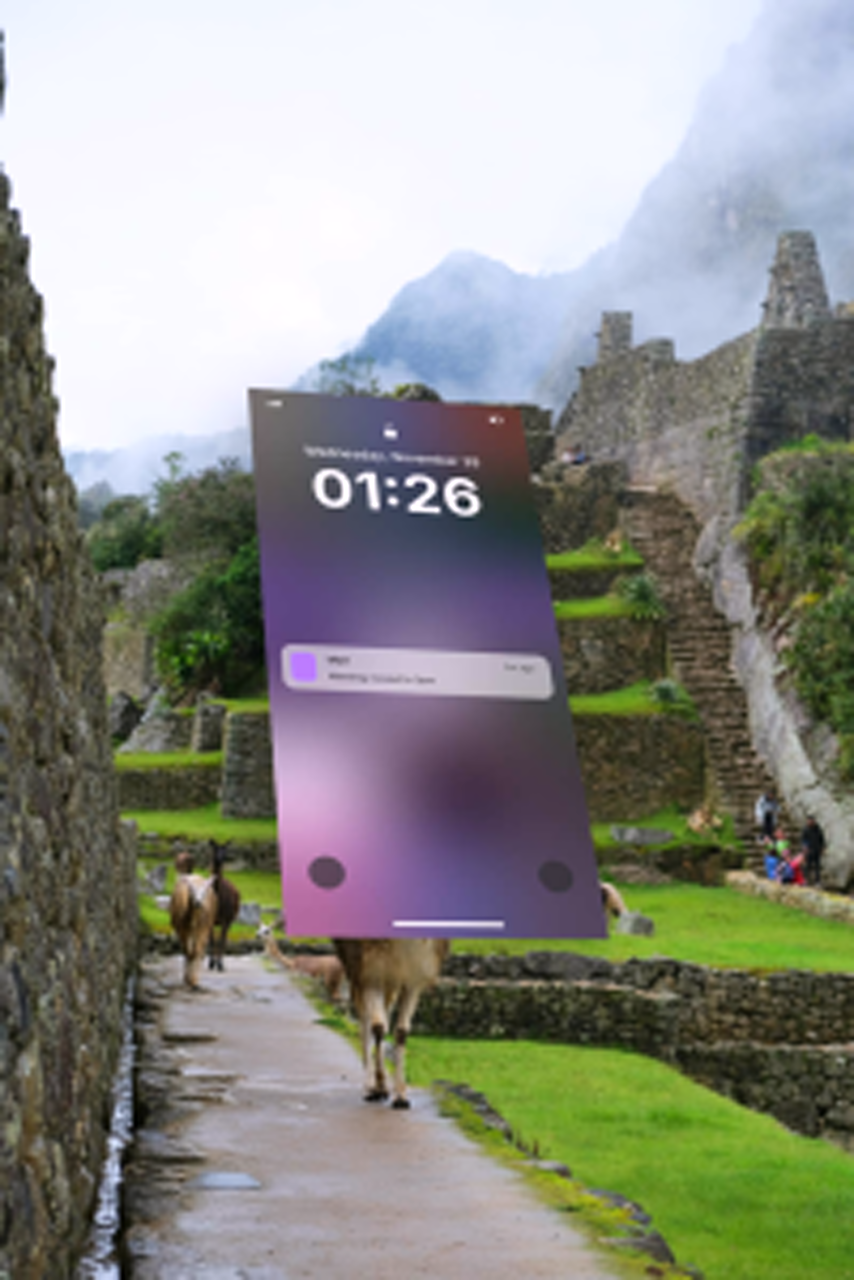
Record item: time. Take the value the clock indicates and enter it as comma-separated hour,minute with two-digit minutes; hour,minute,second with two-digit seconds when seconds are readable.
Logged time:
1,26
